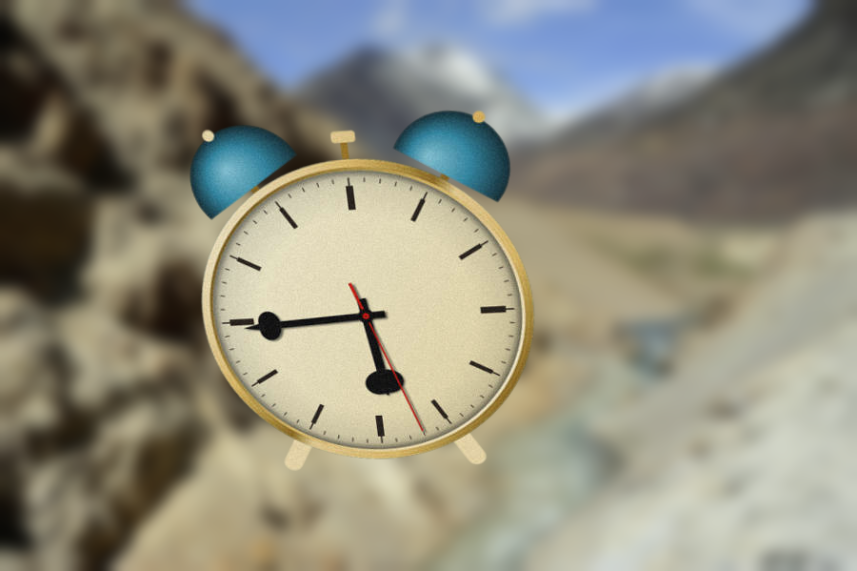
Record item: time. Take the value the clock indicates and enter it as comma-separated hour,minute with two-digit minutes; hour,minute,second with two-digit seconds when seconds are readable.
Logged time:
5,44,27
